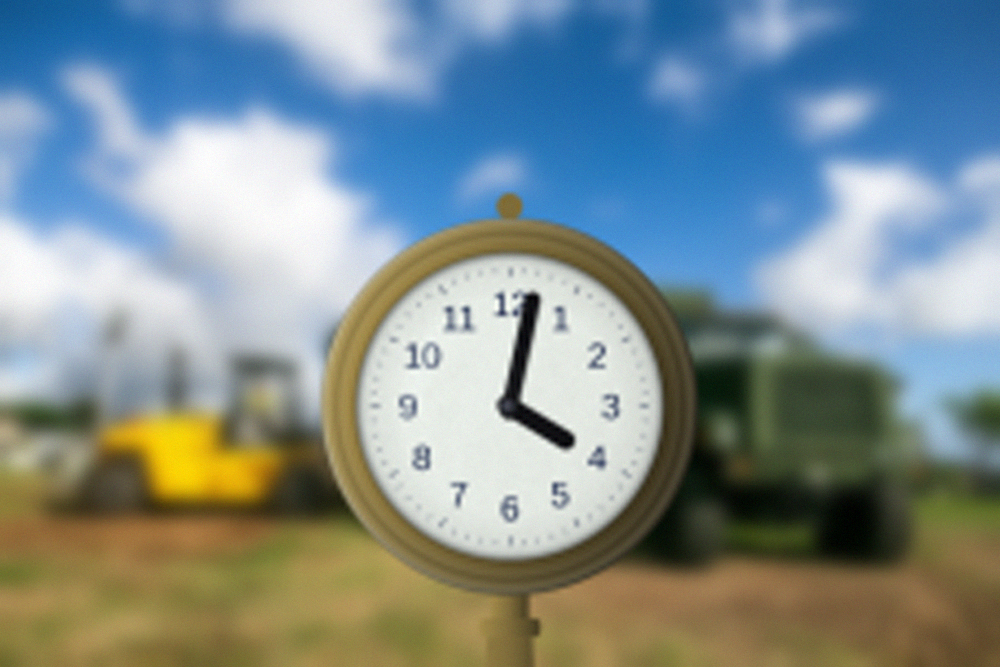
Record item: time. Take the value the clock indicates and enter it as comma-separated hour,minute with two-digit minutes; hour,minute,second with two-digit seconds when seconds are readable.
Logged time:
4,02
